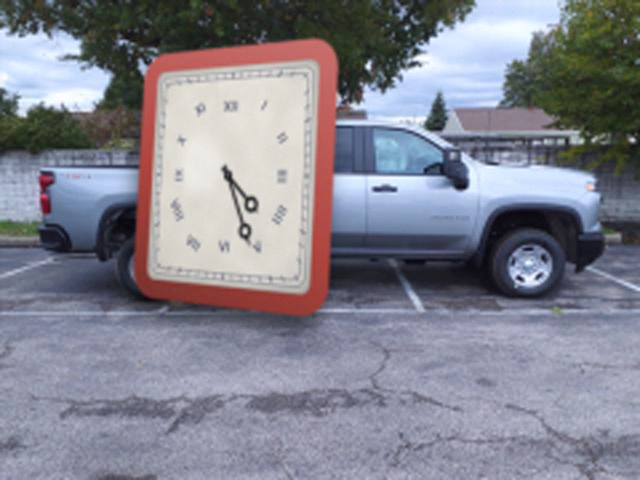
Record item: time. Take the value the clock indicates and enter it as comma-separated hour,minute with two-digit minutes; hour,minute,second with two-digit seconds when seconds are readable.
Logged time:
4,26
